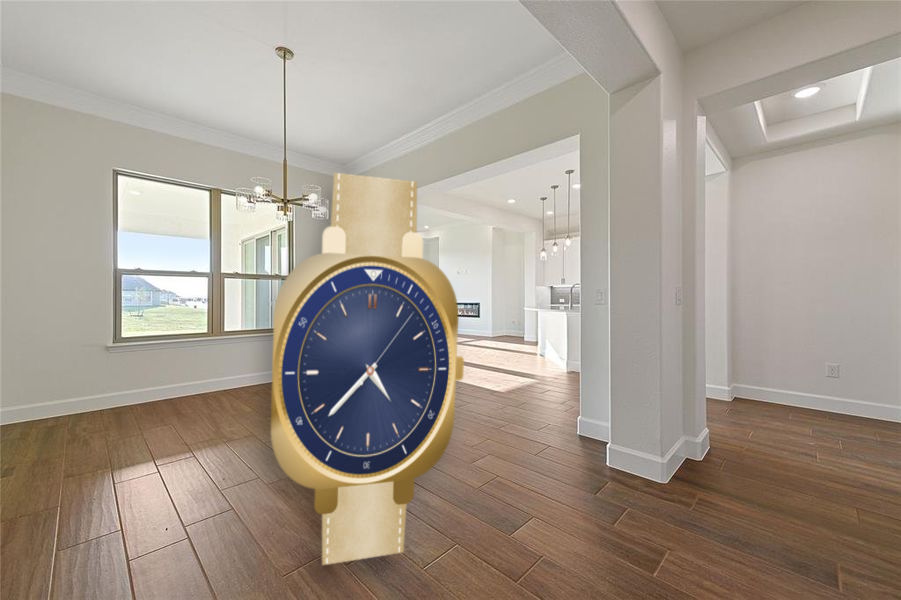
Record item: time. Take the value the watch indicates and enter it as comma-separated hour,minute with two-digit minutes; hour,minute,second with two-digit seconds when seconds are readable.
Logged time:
4,38,07
